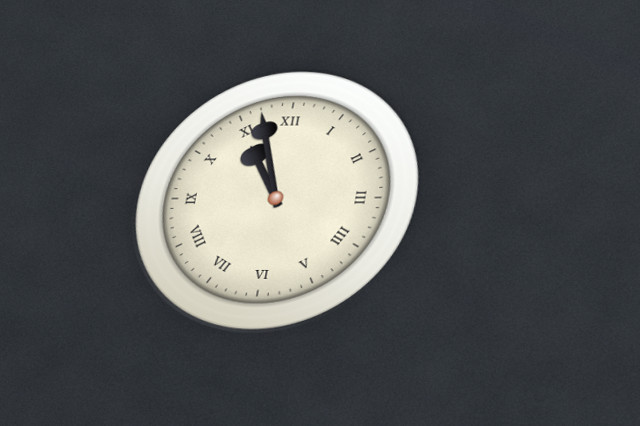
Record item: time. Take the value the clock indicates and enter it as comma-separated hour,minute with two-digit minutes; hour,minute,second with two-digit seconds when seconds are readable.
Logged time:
10,57
